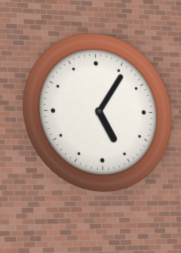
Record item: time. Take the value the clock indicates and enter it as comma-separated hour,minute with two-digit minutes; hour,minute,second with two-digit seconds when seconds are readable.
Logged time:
5,06
